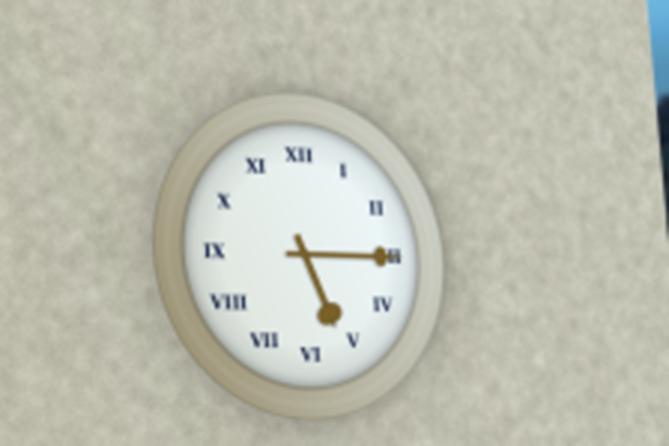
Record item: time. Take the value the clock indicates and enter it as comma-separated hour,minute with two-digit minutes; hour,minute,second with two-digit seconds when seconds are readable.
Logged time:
5,15
